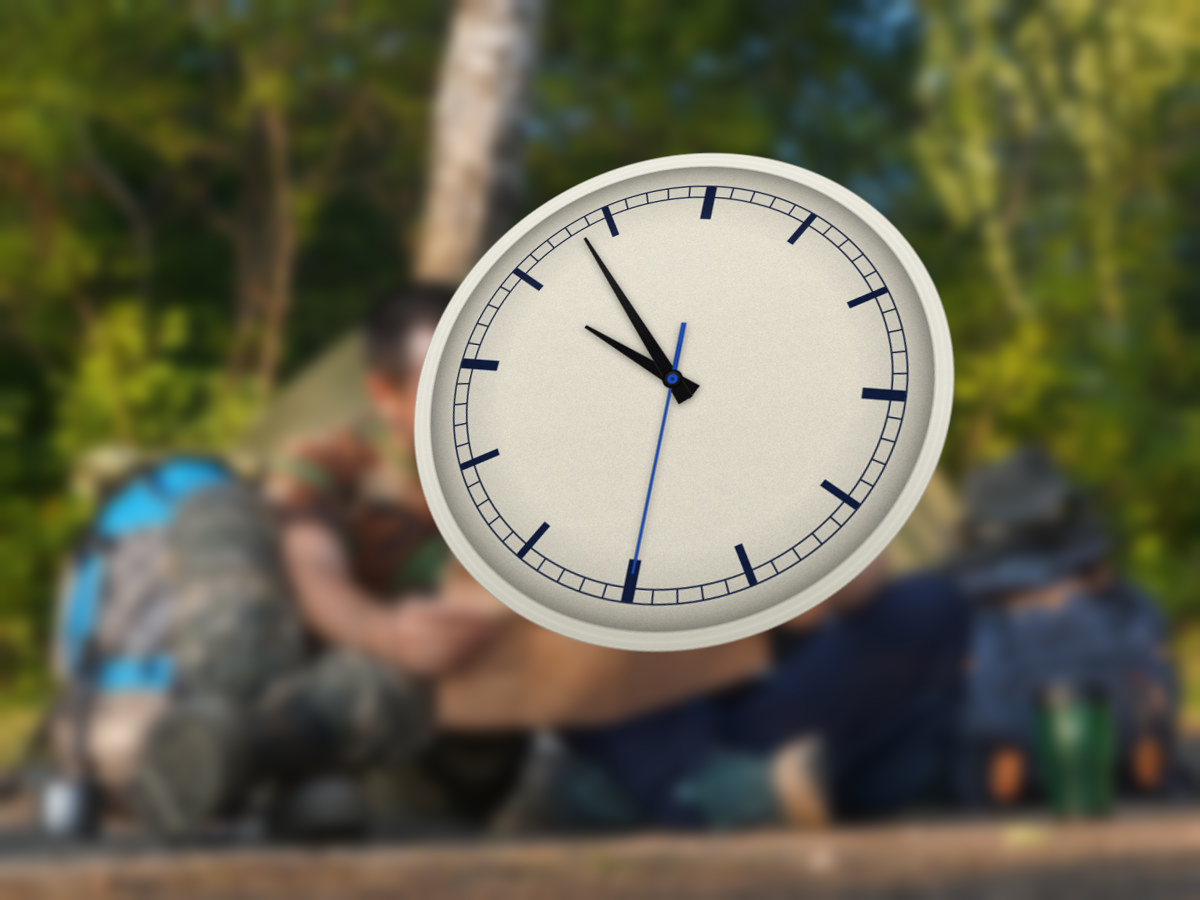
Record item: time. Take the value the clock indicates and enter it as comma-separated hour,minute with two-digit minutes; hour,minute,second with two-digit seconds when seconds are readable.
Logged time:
9,53,30
